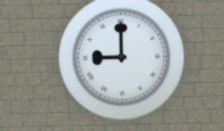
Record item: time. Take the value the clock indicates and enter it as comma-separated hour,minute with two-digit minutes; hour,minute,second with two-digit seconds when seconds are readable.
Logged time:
9,00
